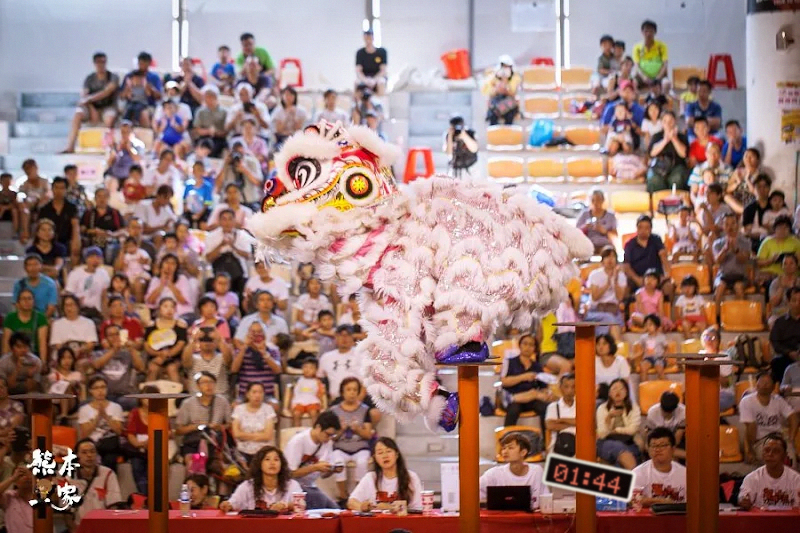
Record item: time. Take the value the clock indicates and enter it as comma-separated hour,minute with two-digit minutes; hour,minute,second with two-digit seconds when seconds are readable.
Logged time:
1,44
